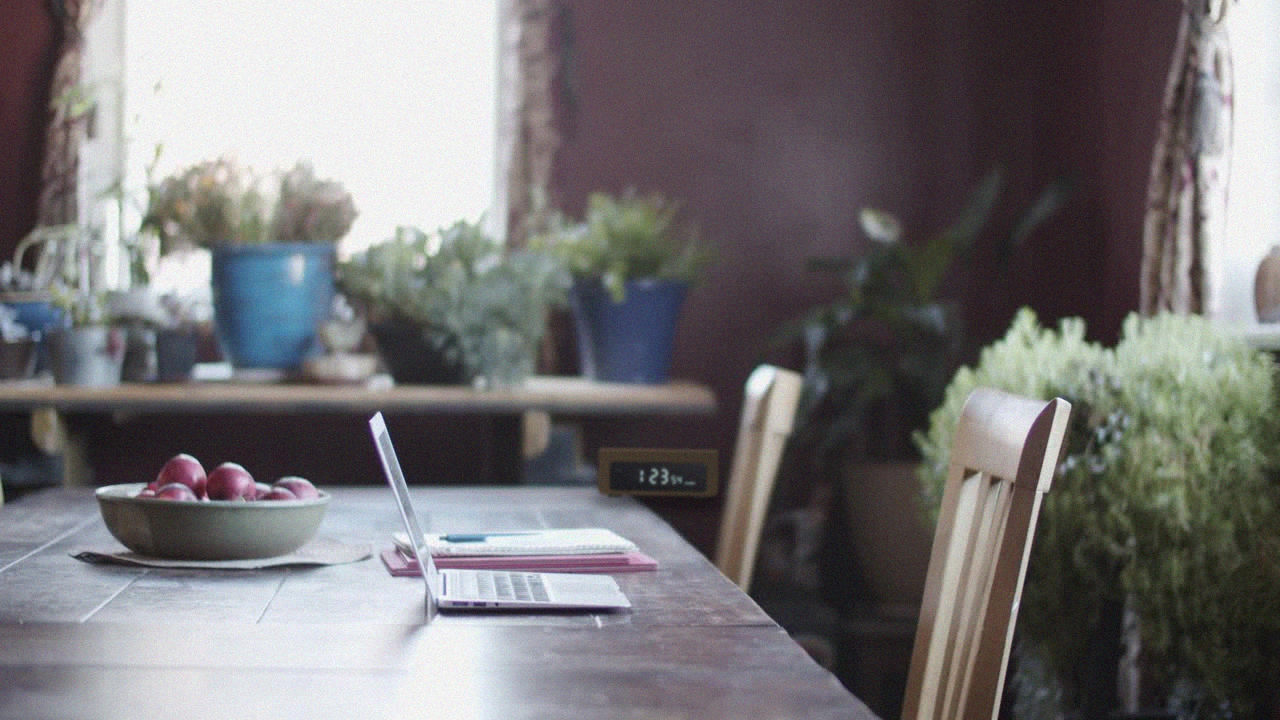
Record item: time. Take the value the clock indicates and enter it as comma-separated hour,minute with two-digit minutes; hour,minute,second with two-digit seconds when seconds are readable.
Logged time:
1,23
